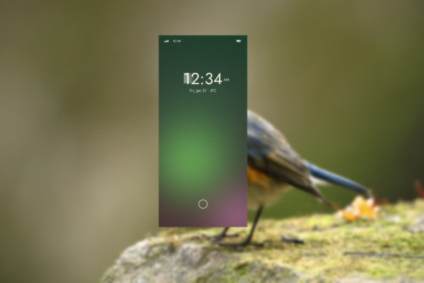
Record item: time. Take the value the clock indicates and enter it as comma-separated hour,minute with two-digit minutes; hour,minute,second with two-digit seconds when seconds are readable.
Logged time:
12,34
